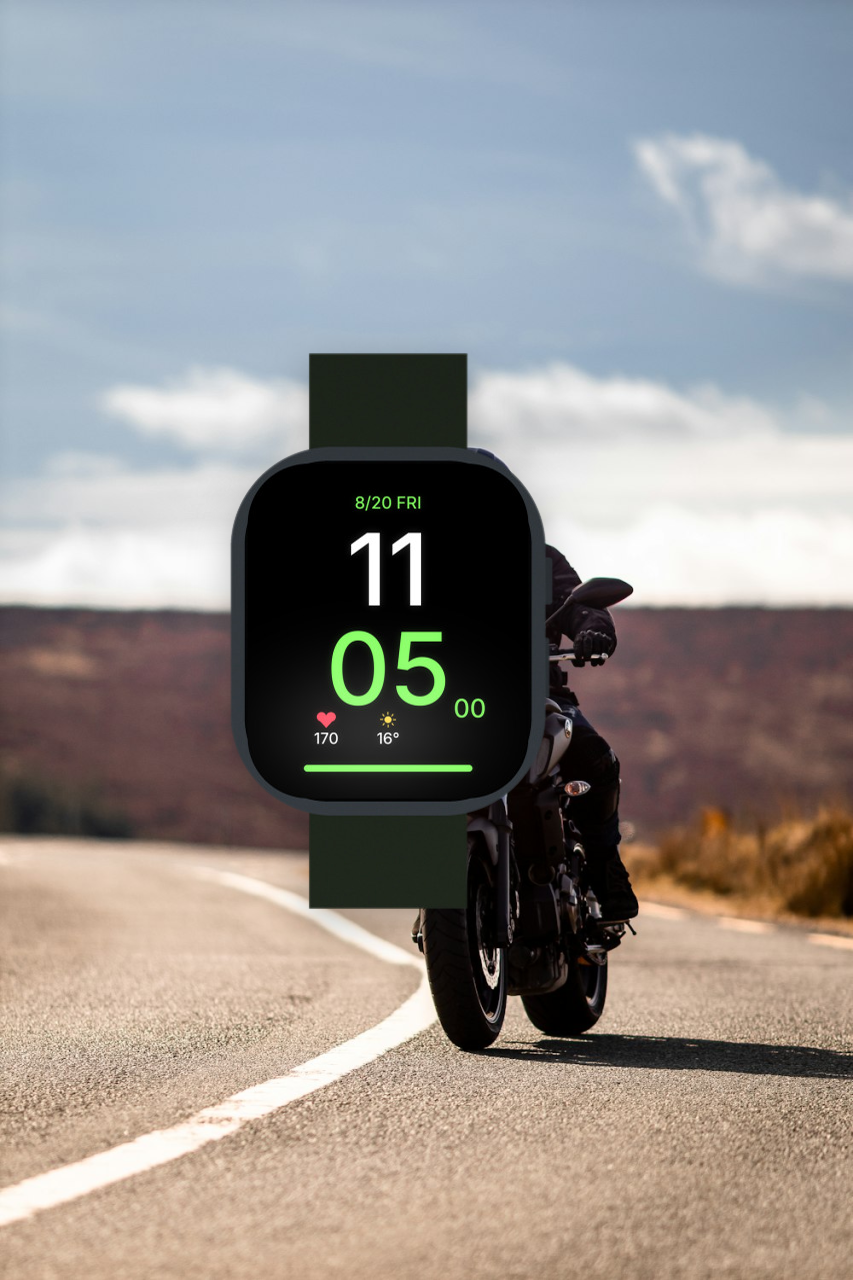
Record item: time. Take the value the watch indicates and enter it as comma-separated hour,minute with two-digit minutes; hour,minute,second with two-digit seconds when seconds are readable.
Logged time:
11,05,00
